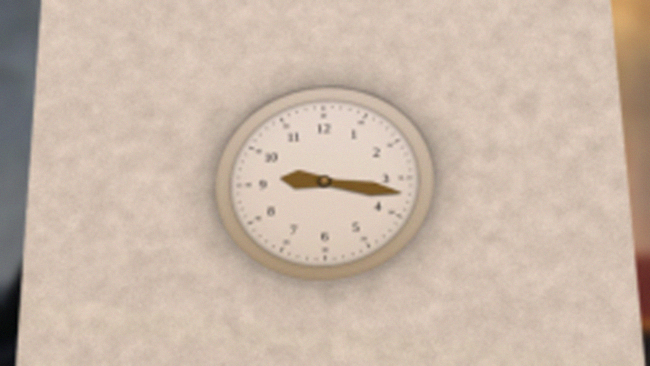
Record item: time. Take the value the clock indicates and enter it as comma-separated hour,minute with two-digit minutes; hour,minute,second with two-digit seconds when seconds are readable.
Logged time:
9,17
